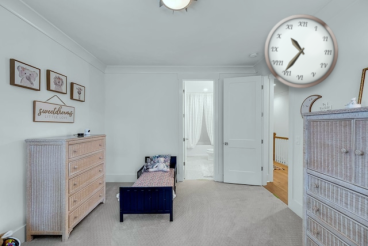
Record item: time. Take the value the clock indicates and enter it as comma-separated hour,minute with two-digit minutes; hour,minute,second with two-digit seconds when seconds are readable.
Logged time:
10,36
